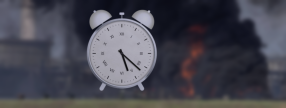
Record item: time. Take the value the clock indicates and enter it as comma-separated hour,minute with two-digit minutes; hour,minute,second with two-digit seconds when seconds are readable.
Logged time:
5,22
